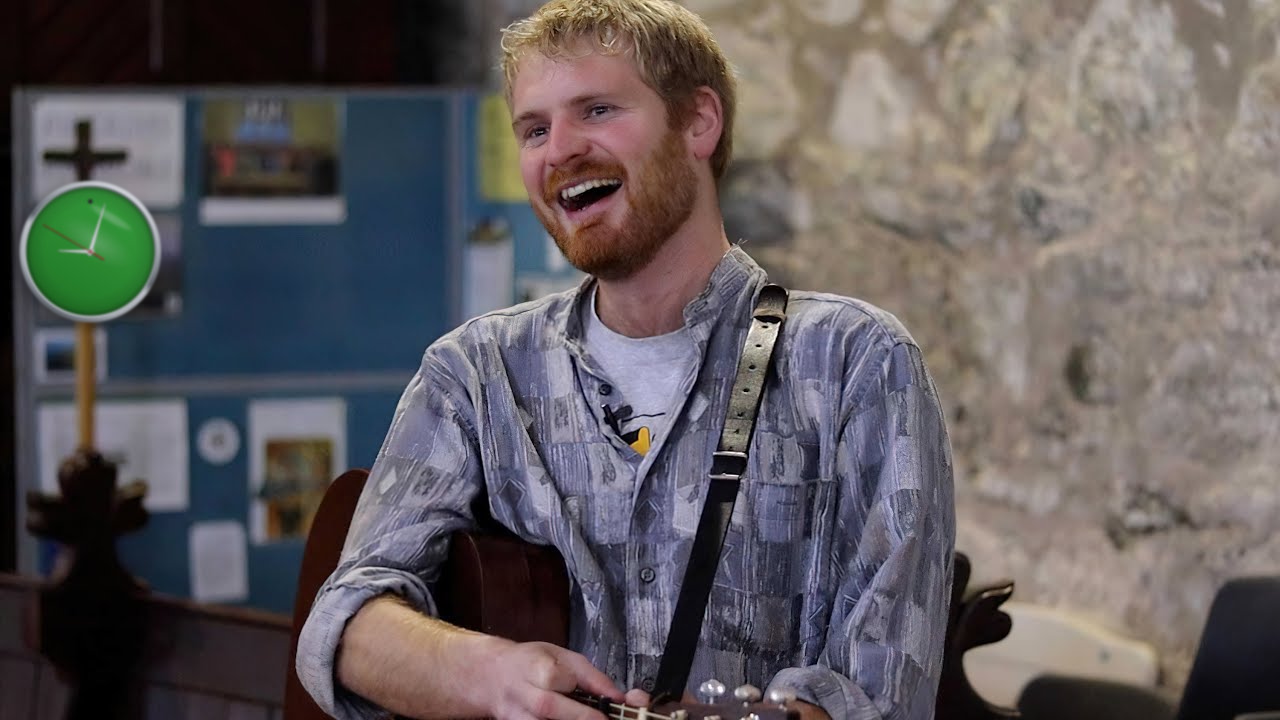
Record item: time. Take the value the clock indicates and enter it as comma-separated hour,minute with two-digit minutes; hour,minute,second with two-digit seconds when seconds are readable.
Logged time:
9,02,50
